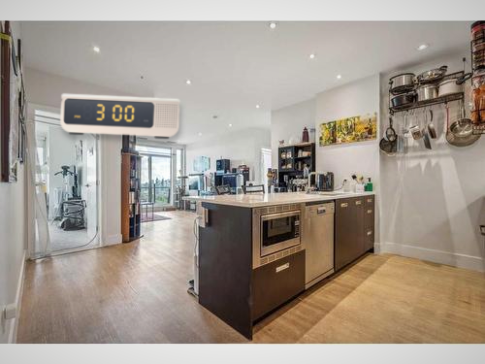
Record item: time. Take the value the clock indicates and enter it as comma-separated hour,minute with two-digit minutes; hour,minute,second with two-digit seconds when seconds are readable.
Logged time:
3,00
